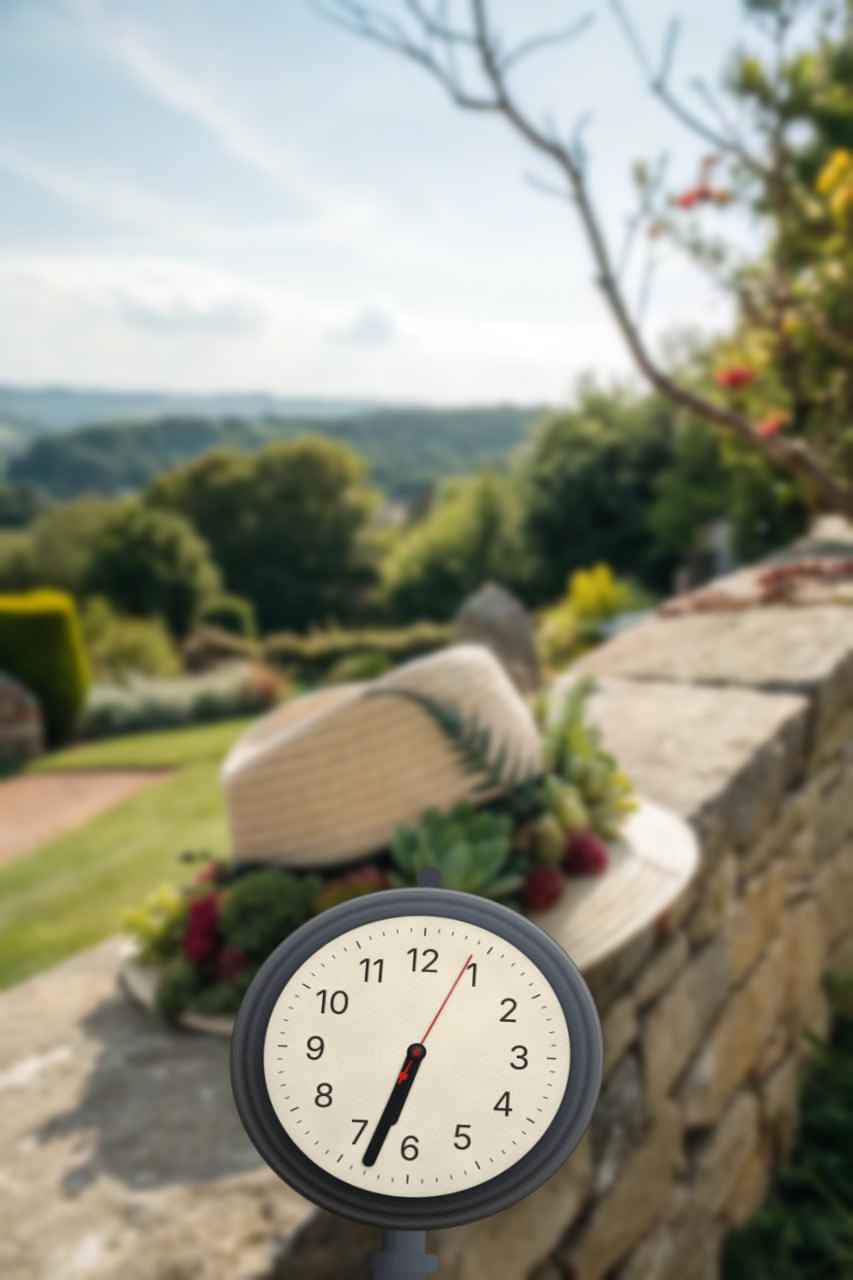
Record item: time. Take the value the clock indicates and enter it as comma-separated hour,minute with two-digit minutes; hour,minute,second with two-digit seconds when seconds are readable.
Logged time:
6,33,04
